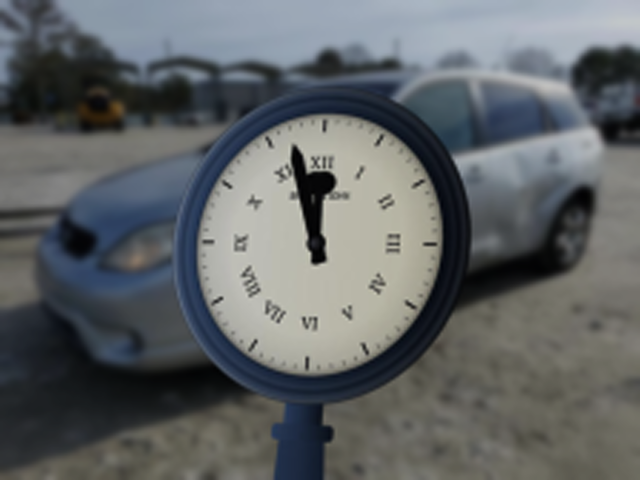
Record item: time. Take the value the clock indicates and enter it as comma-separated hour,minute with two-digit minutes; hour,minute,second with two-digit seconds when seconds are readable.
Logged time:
11,57
